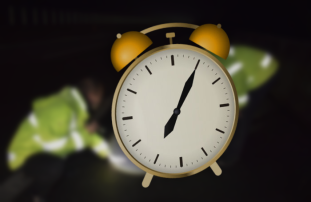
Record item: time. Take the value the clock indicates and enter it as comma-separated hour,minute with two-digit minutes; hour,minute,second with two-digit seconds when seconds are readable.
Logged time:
7,05
